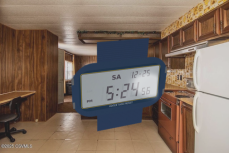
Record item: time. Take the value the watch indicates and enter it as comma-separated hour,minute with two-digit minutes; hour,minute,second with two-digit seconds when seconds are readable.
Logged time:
5,24,56
